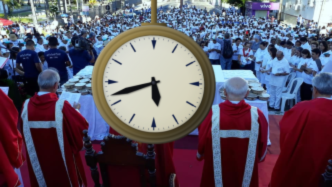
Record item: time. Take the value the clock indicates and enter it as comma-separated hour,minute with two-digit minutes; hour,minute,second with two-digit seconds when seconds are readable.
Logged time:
5,42
